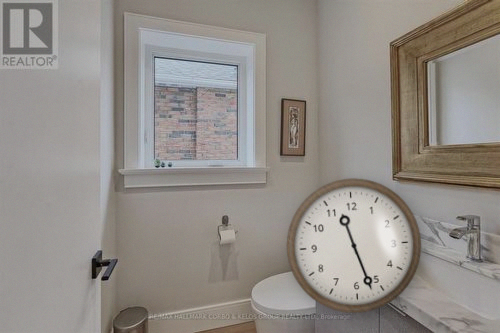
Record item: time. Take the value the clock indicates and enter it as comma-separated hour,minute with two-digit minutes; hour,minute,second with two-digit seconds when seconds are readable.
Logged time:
11,27
